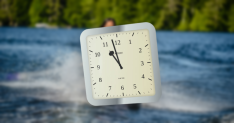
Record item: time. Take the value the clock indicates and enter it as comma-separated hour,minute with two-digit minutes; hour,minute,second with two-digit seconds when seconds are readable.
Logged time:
10,58
